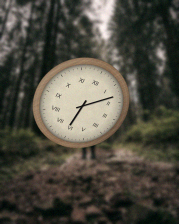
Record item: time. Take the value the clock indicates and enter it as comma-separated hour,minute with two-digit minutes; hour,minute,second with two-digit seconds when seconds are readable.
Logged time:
6,08
